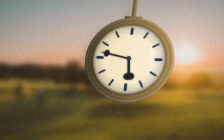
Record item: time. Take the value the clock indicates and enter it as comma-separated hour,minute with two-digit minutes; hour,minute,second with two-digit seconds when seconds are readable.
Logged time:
5,47
